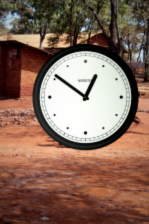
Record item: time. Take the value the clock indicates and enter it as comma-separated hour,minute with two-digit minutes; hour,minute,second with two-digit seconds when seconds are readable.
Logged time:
12,51
